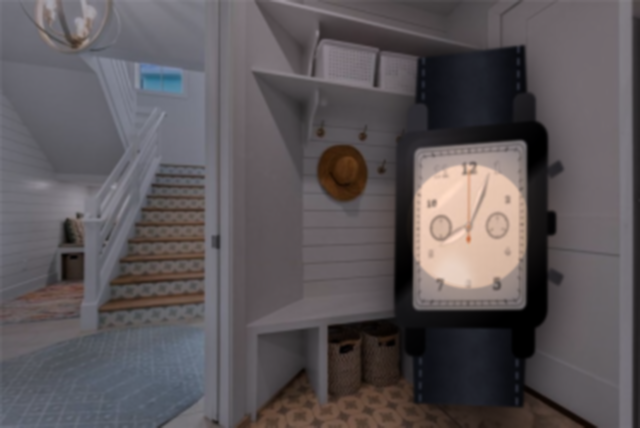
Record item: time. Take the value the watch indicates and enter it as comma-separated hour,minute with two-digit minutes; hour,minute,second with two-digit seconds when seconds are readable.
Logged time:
8,04
